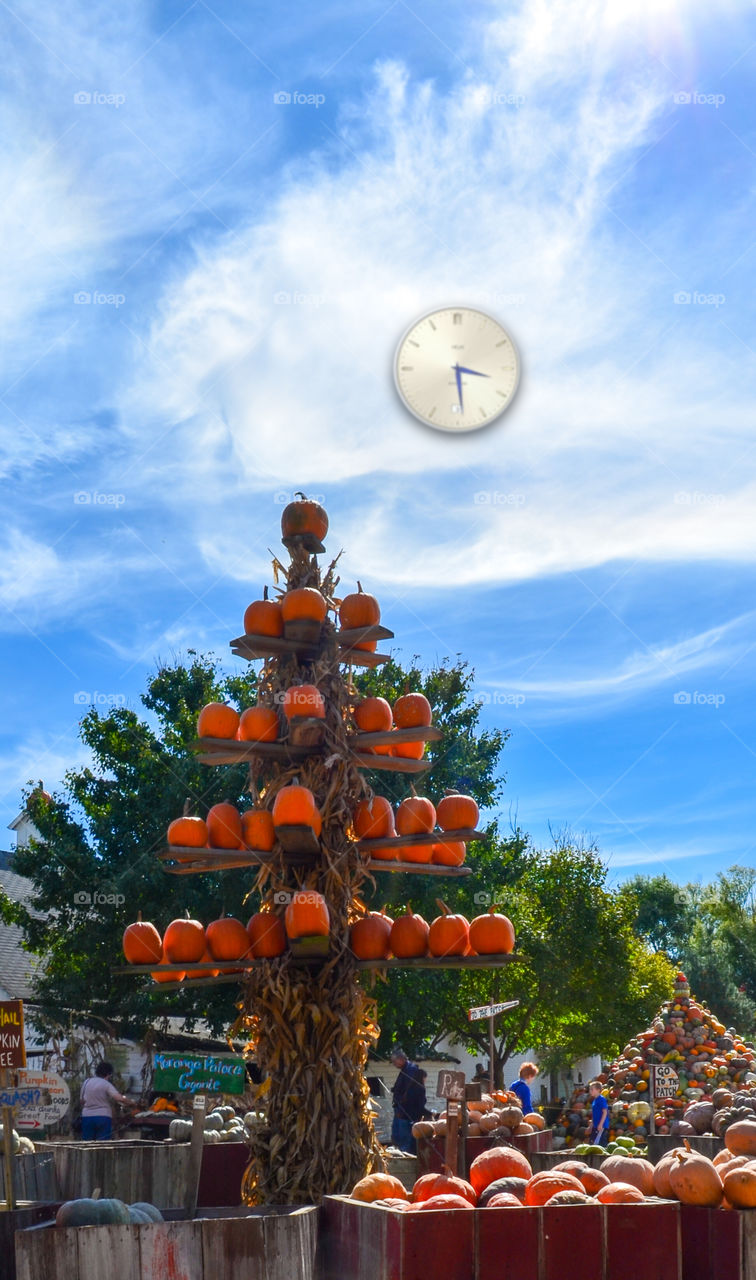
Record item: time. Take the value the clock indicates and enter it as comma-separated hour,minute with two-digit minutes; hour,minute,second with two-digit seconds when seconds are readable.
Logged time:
3,29
